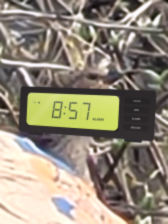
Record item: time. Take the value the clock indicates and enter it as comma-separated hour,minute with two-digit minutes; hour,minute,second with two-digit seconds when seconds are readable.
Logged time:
8,57
